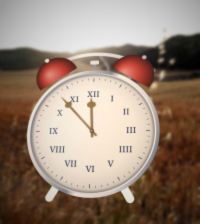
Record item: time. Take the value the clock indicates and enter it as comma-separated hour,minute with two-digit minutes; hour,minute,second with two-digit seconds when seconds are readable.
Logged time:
11,53
